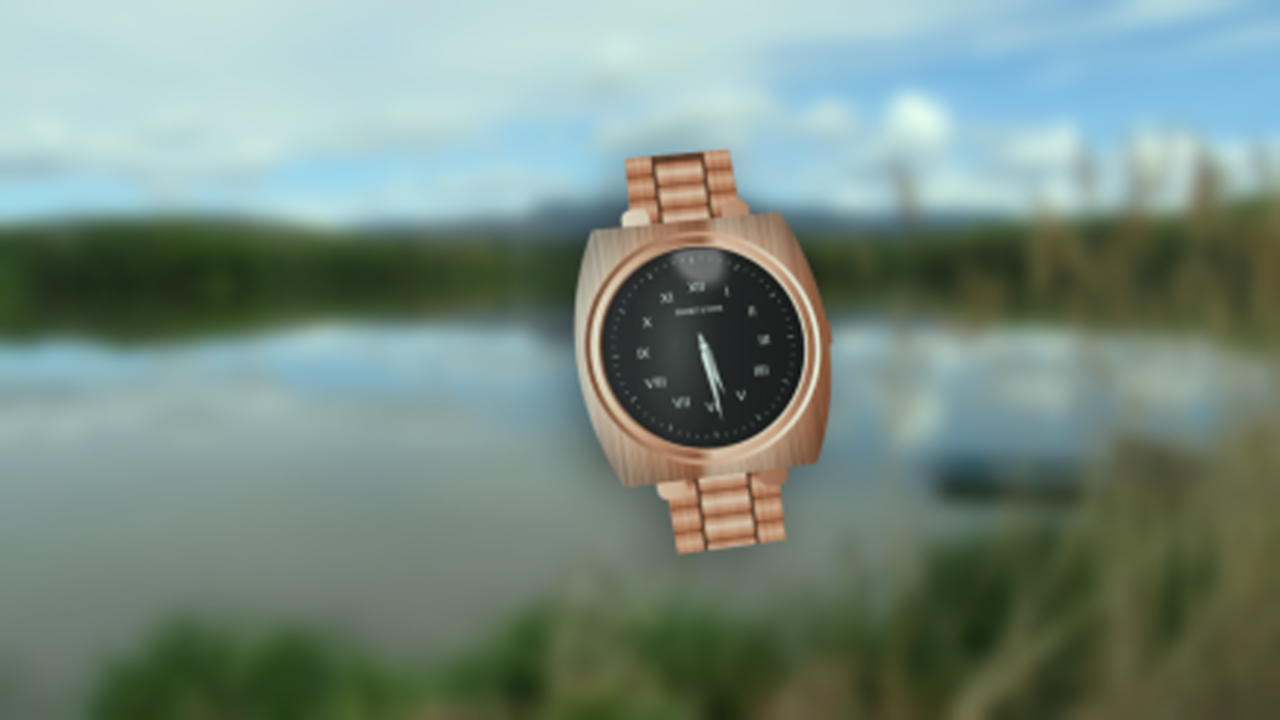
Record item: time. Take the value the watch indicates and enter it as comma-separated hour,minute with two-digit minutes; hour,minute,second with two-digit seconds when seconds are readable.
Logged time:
5,29
